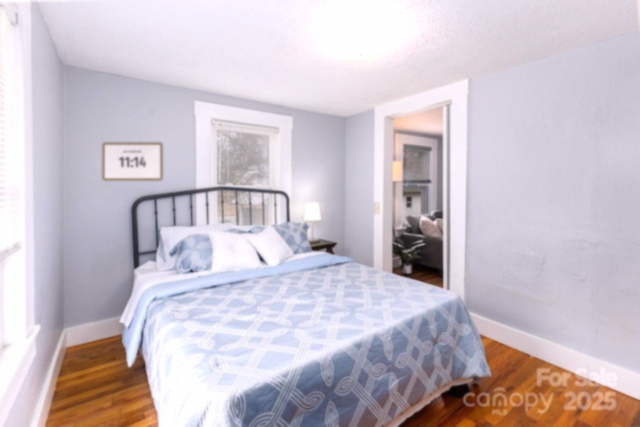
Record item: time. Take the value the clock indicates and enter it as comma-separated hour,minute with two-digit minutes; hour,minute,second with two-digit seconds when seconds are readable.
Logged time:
11,14
